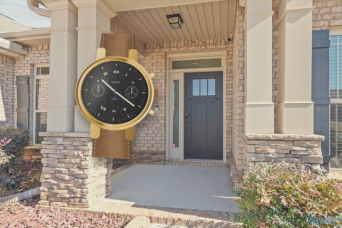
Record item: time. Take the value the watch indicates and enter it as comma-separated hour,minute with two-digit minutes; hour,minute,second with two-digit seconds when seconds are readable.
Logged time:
10,21
